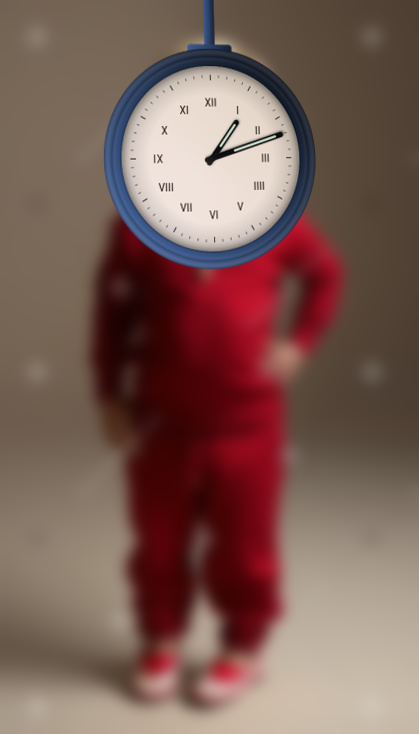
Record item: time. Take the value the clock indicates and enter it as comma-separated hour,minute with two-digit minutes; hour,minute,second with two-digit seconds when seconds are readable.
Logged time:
1,12
